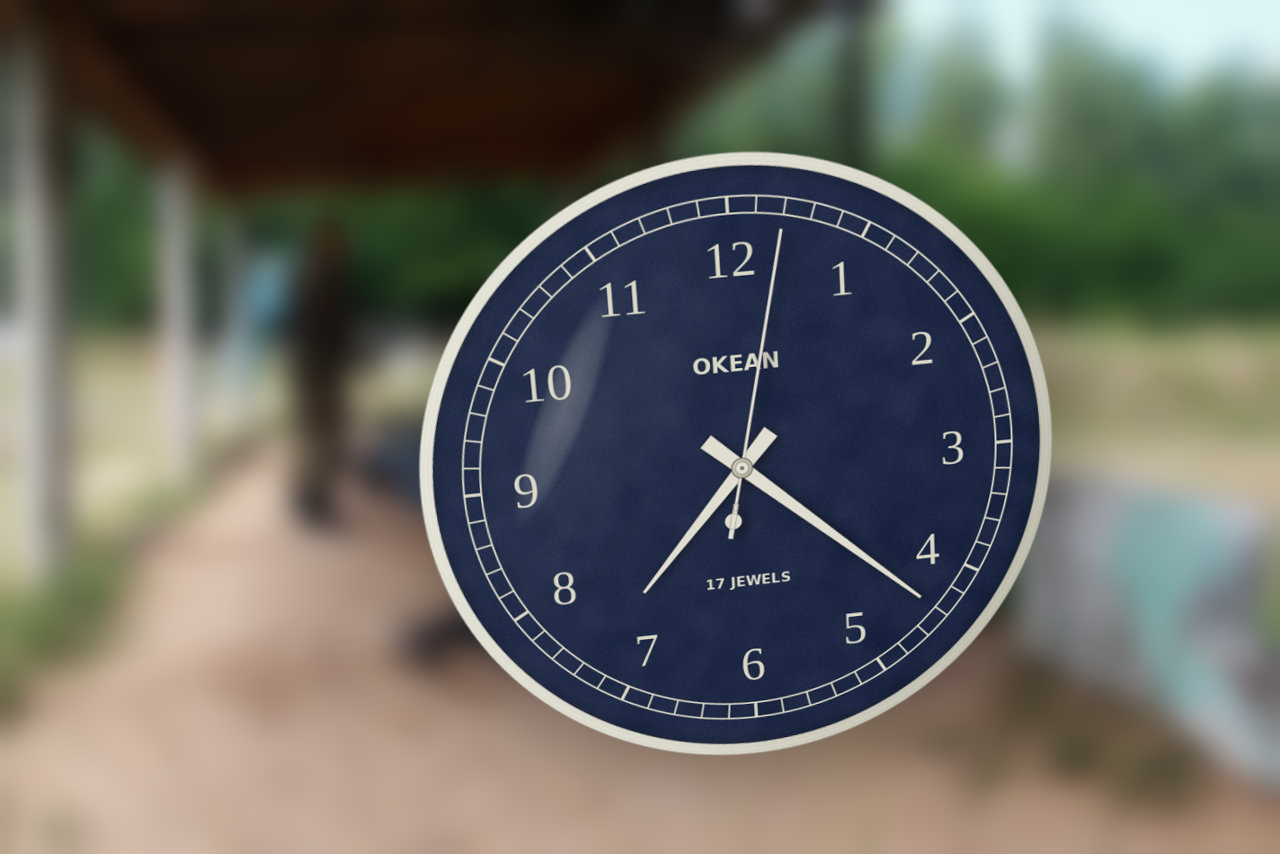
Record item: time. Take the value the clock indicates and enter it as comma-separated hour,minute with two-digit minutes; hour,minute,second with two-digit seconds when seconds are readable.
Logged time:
7,22,02
